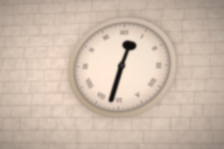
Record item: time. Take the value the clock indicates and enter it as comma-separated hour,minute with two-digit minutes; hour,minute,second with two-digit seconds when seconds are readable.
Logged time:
12,32
